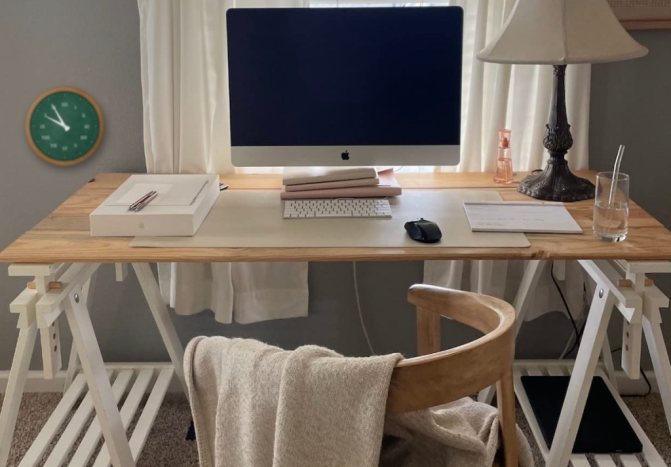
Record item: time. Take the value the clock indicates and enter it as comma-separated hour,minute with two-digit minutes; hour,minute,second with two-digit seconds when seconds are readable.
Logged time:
9,55
